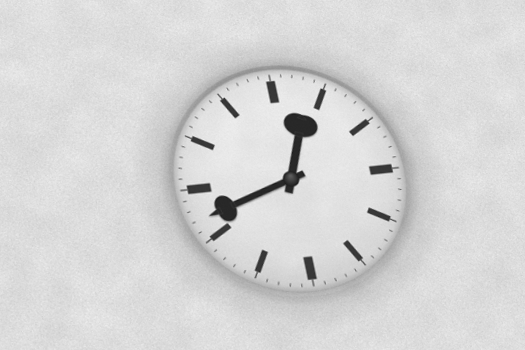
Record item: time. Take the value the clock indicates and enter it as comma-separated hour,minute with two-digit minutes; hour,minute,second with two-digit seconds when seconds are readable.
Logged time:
12,42
